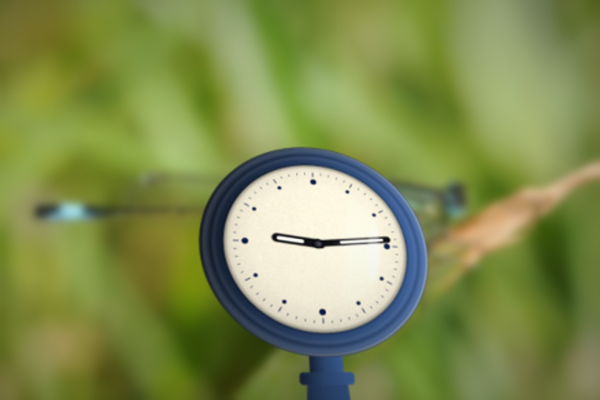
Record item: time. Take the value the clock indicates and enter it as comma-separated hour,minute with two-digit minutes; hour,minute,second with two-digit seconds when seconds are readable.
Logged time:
9,14
